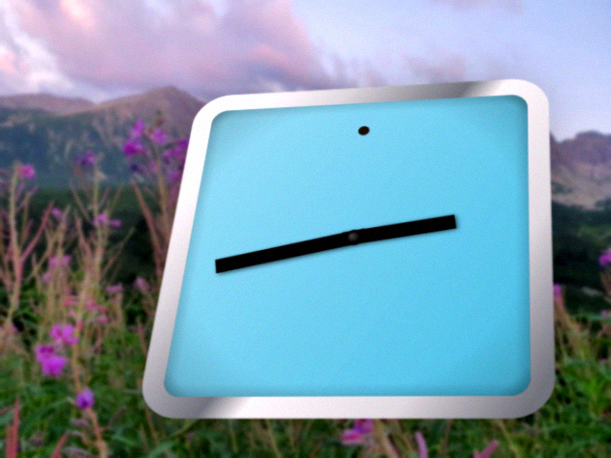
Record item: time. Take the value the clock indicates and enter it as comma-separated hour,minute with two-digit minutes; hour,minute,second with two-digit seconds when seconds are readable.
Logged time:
2,43
